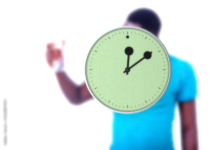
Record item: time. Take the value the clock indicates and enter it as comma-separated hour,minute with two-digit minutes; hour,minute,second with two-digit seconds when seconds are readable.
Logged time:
12,09
